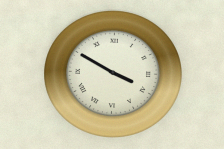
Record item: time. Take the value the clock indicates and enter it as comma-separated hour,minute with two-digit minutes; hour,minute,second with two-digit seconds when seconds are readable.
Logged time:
3,50
